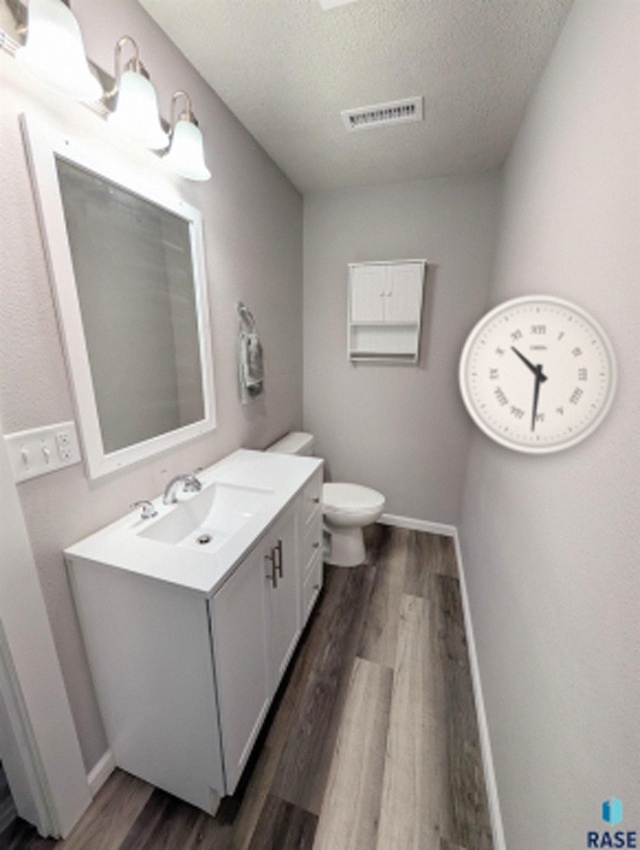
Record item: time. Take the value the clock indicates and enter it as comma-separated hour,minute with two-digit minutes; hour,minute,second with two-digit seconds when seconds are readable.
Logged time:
10,31
